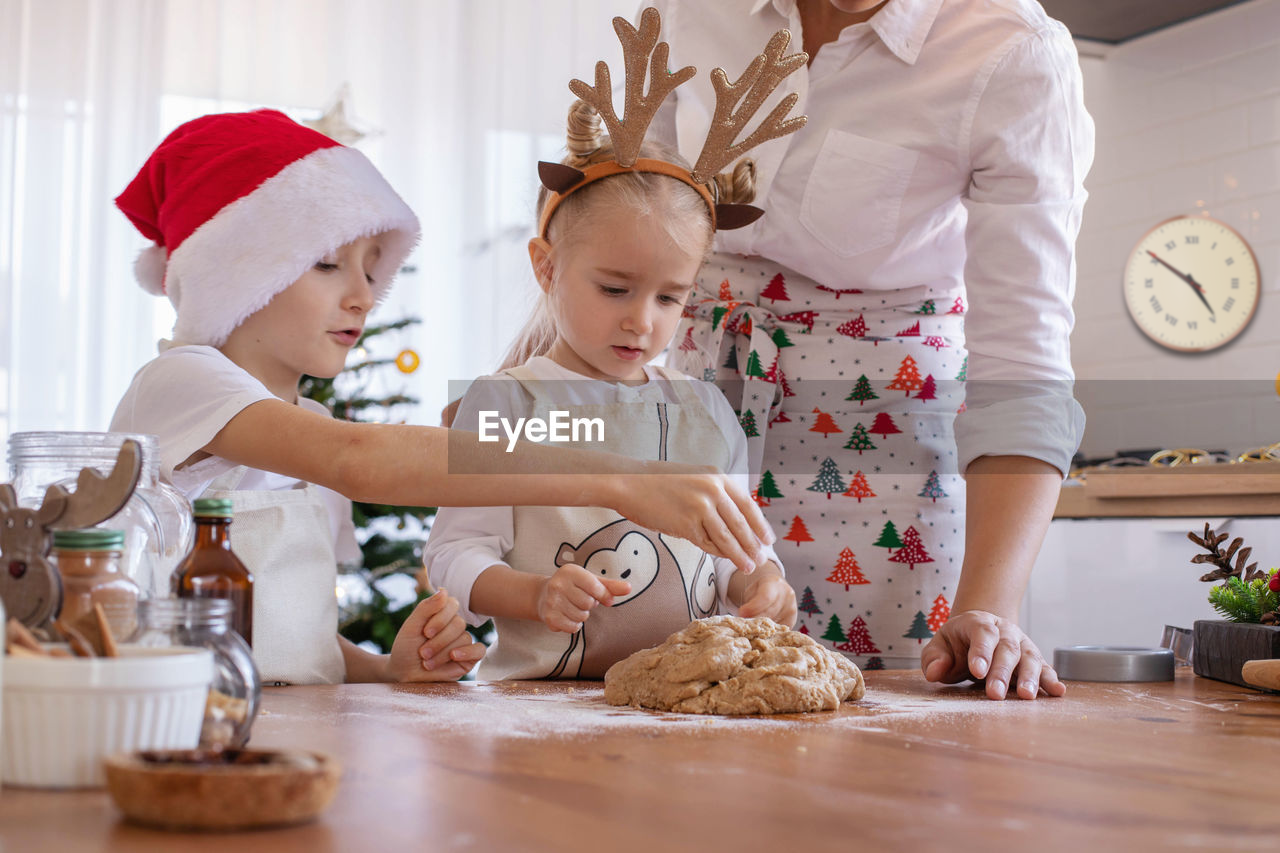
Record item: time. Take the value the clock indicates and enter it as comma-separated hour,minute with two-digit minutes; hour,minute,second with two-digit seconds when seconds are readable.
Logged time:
4,50,51
